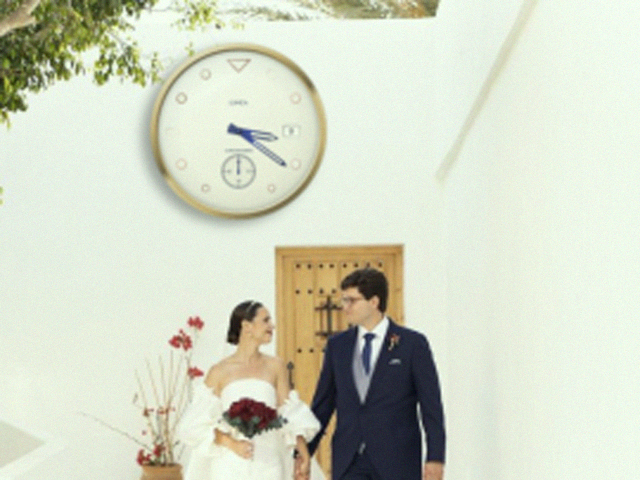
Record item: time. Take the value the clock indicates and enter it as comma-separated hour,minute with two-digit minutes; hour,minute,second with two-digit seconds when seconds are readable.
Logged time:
3,21
